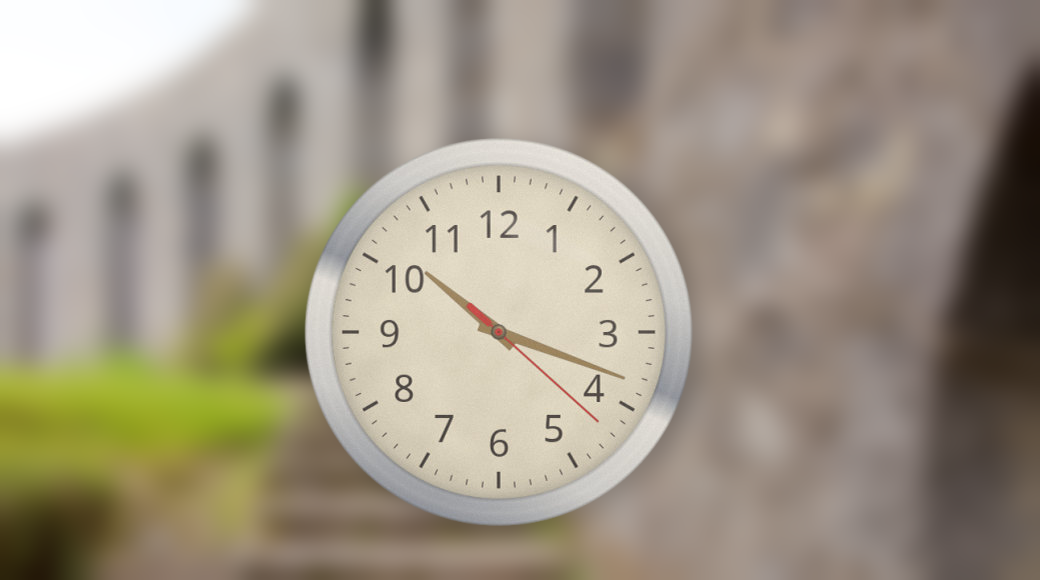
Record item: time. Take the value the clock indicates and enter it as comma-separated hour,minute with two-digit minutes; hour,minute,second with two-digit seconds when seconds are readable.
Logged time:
10,18,22
